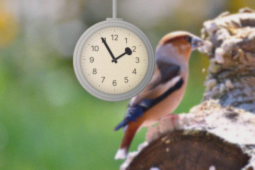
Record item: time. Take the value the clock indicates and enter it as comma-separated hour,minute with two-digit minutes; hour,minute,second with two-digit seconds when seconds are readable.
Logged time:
1,55
